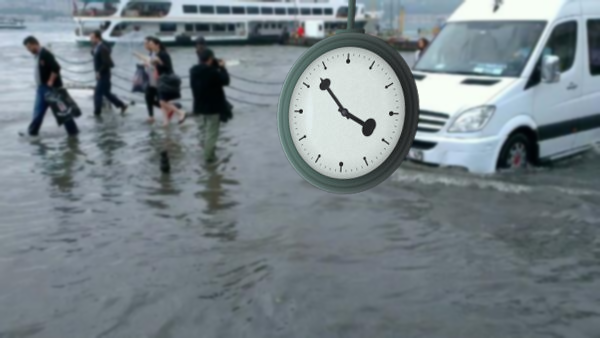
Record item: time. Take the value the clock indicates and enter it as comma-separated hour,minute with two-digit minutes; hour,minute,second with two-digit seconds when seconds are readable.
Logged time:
3,53
